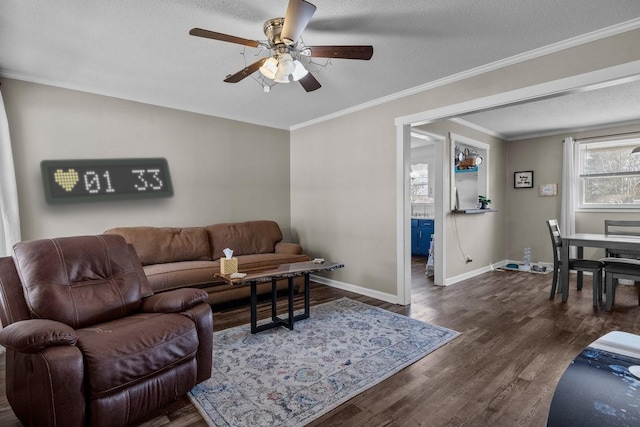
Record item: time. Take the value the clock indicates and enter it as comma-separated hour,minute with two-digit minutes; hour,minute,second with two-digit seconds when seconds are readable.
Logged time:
1,33
